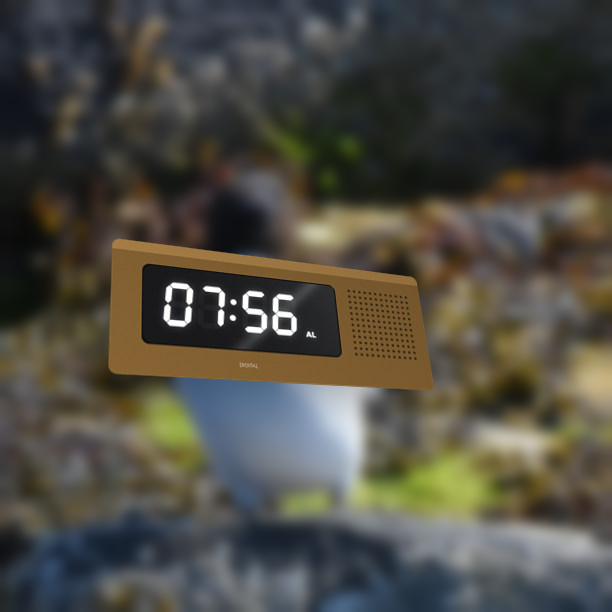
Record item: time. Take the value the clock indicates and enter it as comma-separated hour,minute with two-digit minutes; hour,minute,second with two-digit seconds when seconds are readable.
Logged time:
7,56
